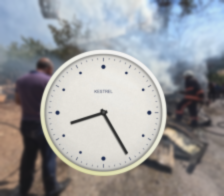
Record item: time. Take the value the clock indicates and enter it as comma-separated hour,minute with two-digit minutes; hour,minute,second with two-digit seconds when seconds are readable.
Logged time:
8,25
